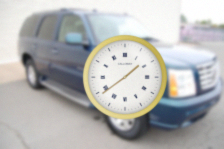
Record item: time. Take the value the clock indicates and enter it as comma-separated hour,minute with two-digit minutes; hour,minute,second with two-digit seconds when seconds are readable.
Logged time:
1,39
